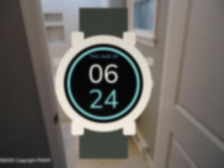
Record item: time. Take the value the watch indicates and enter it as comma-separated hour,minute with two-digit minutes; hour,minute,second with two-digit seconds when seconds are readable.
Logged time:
6,24
